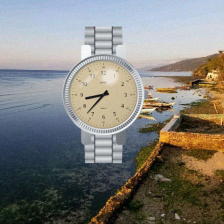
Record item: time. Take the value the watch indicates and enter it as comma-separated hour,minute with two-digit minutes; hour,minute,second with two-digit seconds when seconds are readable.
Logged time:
8,37
